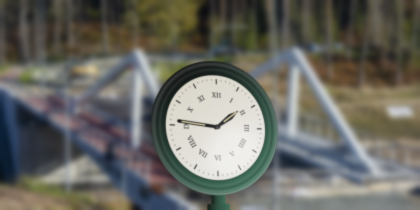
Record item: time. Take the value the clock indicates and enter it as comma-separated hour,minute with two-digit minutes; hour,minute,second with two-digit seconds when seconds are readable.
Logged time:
1,46
